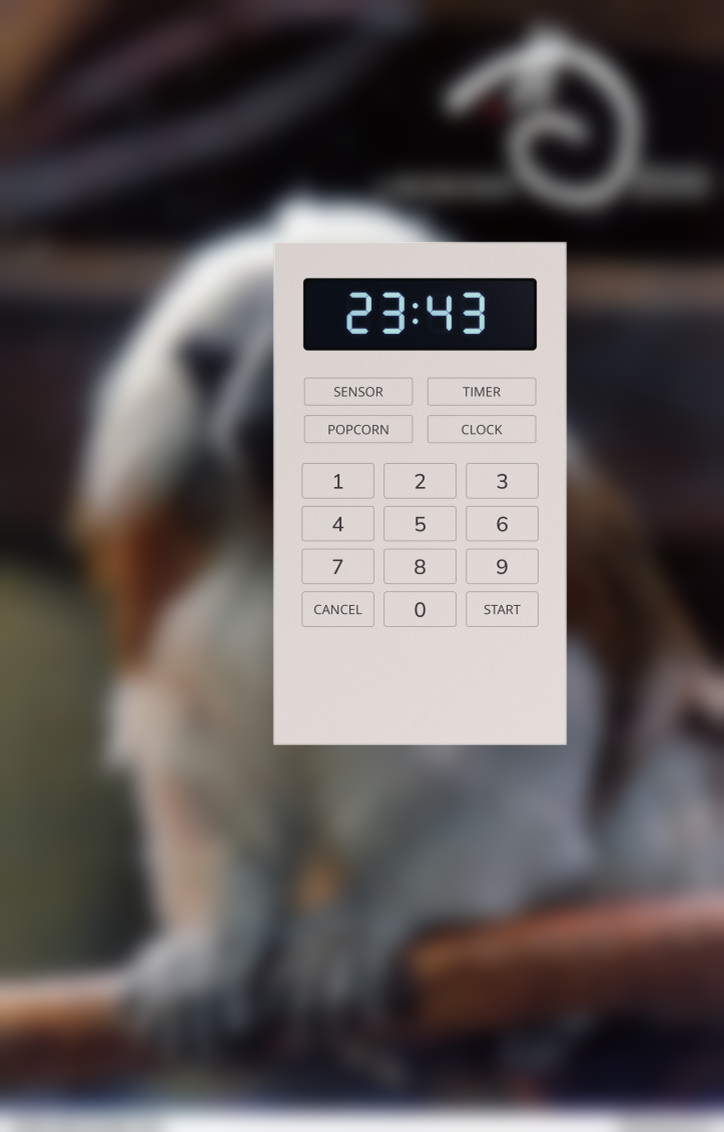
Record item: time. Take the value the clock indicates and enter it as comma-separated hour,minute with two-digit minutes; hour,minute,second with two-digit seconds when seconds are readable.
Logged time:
23,43
